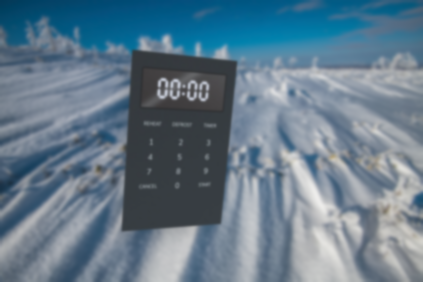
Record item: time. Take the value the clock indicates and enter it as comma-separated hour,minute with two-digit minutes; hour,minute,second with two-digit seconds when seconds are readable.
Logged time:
0,00
